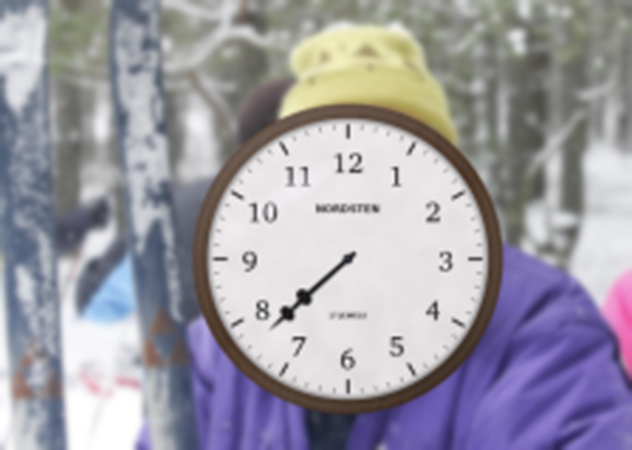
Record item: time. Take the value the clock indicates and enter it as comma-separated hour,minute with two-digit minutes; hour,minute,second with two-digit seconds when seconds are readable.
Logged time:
7,38
